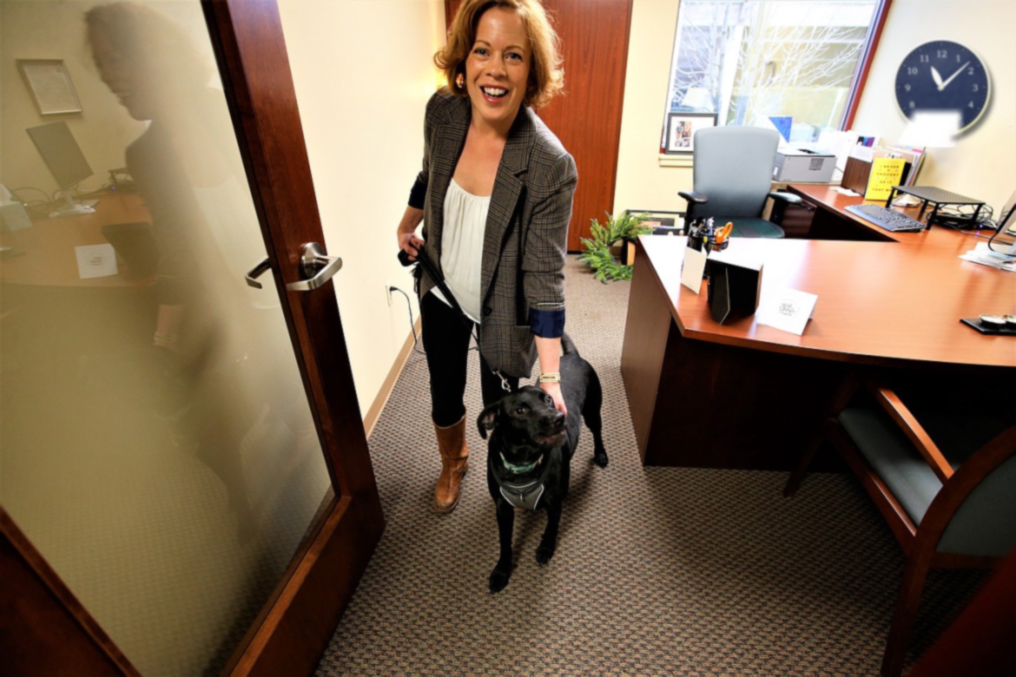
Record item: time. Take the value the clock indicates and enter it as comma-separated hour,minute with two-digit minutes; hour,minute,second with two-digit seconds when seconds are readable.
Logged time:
11,08
